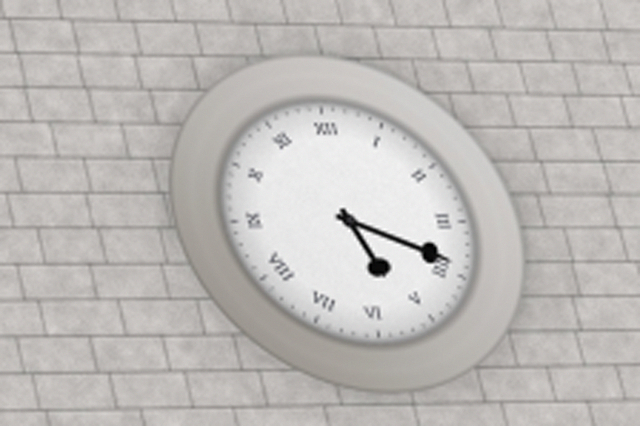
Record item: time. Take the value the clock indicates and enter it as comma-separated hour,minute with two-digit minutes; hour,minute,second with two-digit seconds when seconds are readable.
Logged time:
5,19
